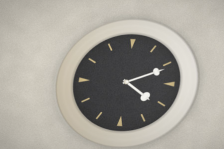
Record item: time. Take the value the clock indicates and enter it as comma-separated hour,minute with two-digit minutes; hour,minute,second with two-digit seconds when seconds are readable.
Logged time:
4,11
